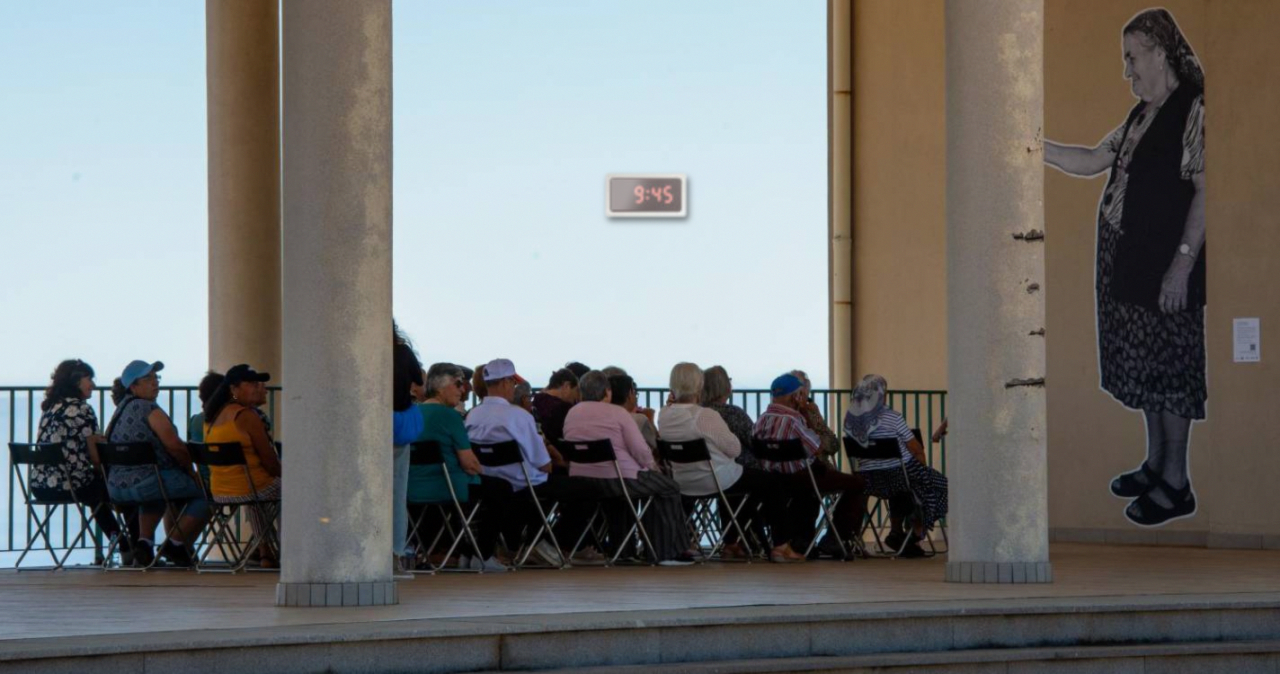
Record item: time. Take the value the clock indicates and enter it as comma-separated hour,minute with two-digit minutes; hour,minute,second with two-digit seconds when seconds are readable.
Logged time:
9,45
